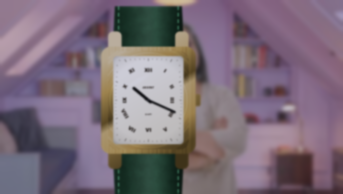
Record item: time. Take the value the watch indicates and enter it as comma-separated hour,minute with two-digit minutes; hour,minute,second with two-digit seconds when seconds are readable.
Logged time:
10,19
